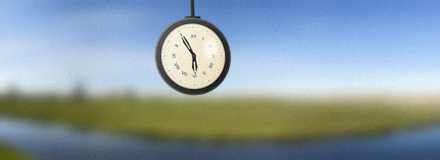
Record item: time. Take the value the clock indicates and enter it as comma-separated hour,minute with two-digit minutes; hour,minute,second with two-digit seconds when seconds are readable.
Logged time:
5,55
